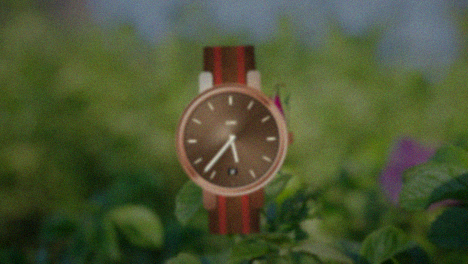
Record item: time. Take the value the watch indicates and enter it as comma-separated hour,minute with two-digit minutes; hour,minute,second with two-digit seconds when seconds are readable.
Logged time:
5,37
